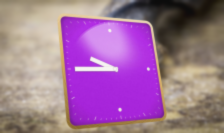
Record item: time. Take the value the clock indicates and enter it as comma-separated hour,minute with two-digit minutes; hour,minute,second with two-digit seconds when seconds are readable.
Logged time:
9,45
